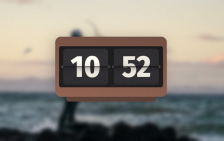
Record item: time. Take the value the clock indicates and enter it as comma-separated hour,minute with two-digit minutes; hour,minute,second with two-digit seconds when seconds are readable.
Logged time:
10,52
